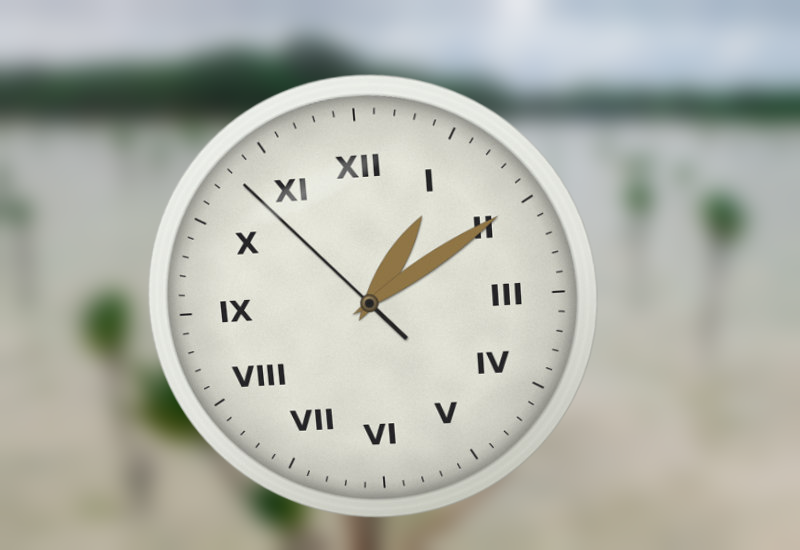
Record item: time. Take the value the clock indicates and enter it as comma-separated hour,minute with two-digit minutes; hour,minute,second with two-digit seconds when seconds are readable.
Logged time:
1,09,53
